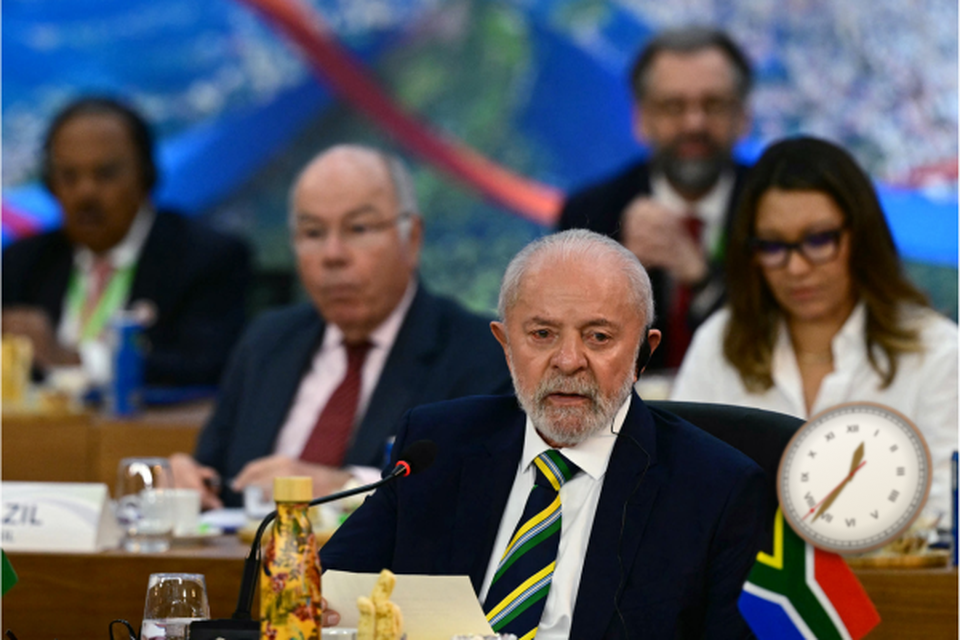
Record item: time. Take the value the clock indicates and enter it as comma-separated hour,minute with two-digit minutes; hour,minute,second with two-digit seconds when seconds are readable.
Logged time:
12,36,38
